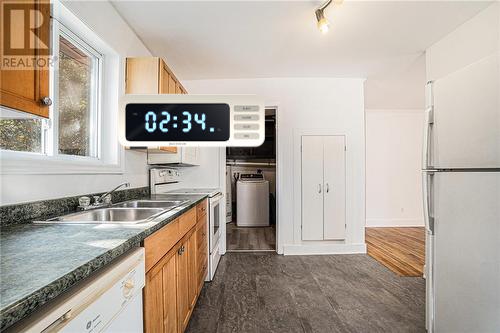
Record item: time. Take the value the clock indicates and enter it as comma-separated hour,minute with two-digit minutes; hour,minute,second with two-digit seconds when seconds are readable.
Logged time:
2,34
